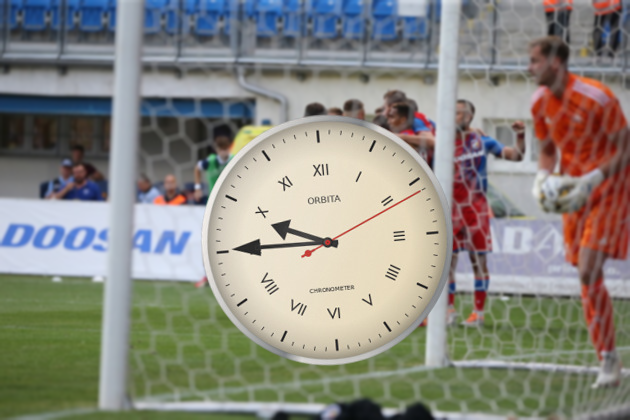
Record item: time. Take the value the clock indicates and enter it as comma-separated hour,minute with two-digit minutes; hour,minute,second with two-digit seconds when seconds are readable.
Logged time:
9,45,11
